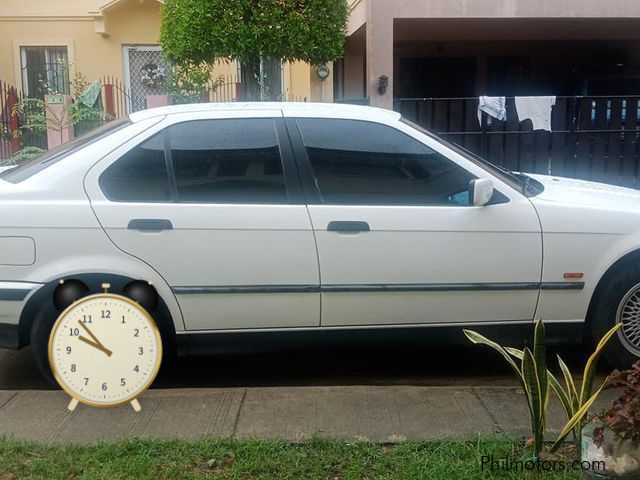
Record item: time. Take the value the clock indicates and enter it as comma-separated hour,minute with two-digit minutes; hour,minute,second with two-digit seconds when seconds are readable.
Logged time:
9,53
